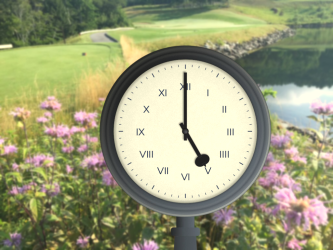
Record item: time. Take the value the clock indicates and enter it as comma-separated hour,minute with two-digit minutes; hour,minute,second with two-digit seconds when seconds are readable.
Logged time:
5,00
